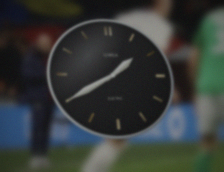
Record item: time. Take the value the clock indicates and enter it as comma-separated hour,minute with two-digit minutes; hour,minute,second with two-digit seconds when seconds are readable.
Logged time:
1,40
